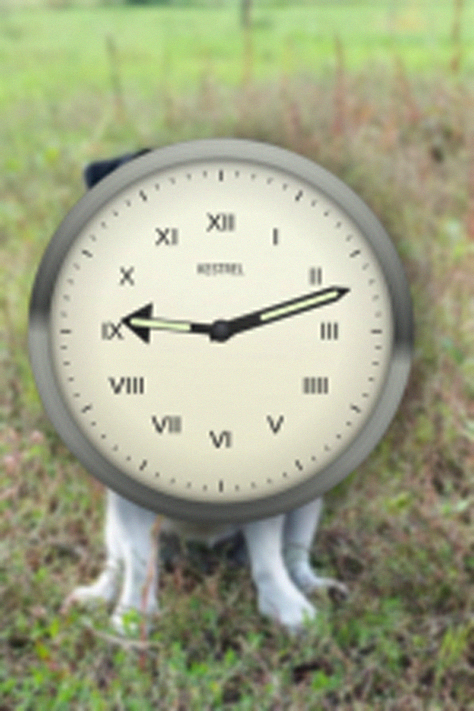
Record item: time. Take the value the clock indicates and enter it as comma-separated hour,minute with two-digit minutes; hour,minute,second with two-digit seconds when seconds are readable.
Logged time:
9,12
